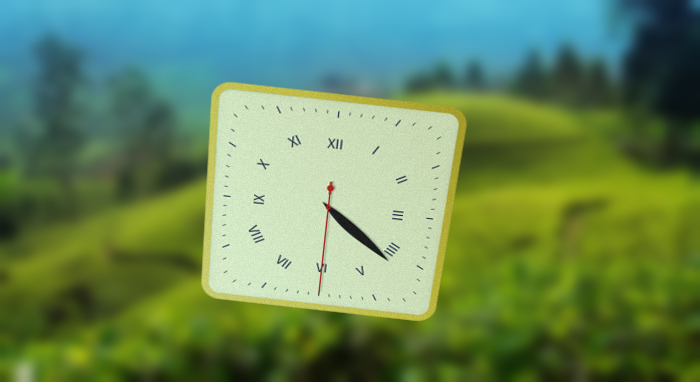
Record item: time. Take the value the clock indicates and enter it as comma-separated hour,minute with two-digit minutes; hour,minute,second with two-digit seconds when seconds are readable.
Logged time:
4,21,30
